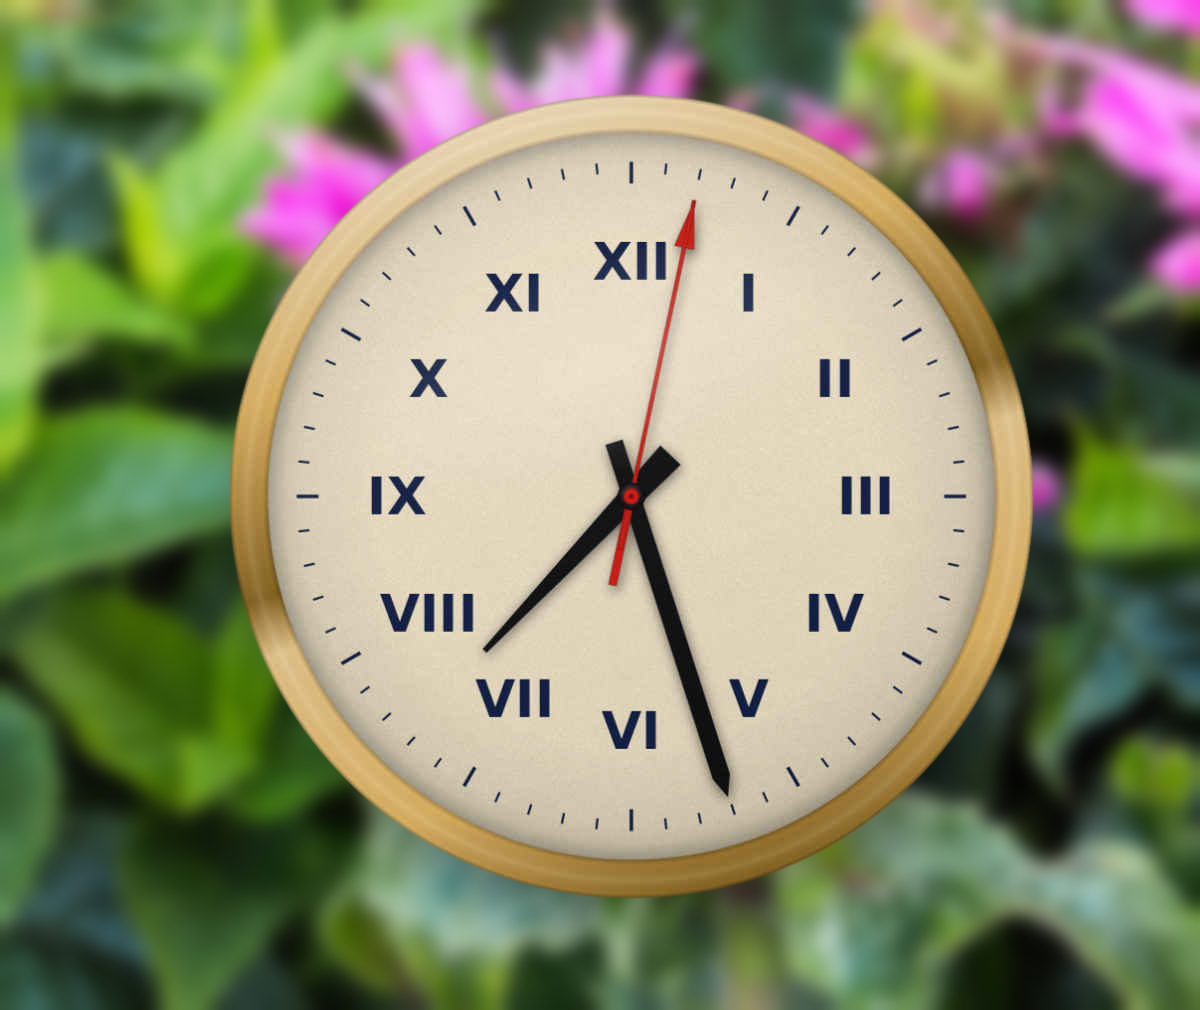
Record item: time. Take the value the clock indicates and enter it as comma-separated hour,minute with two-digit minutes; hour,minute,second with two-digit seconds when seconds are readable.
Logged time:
7,27,02
